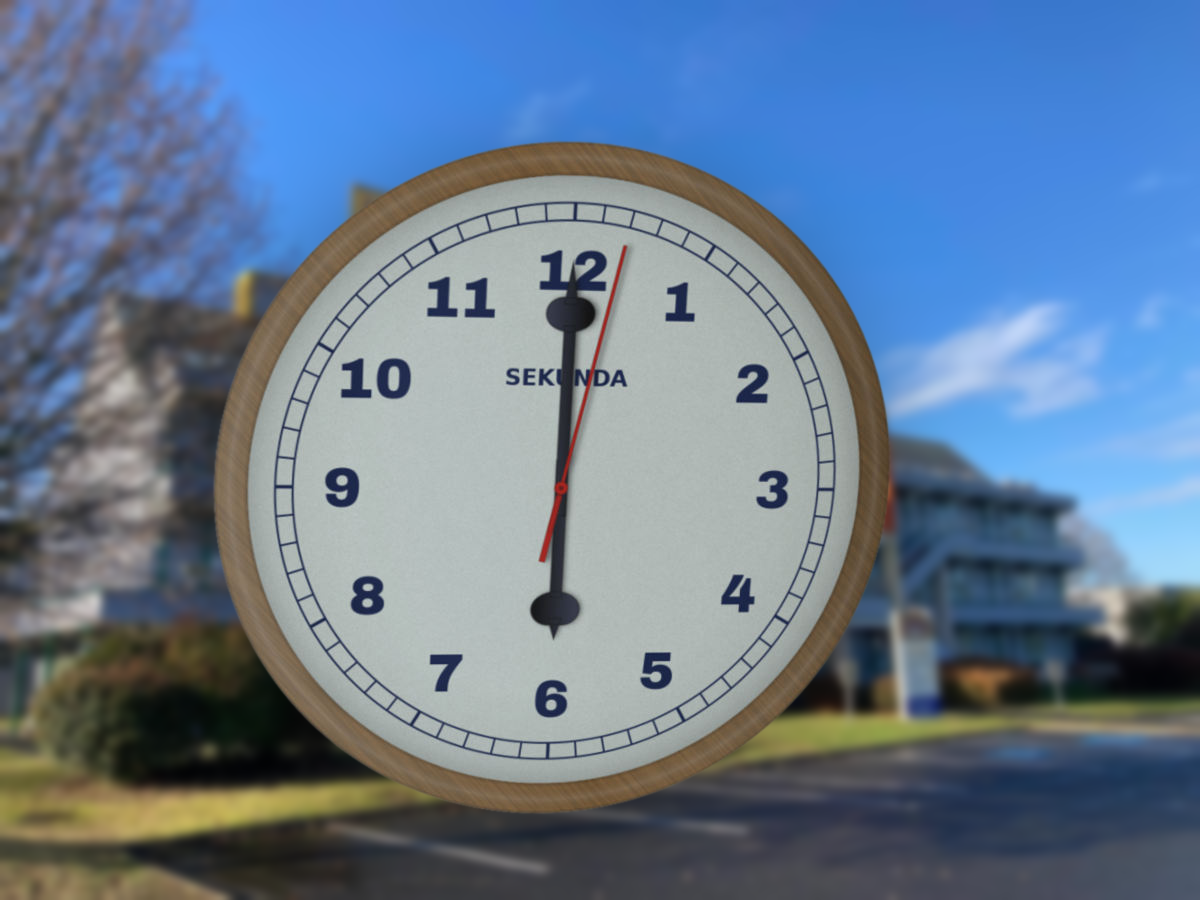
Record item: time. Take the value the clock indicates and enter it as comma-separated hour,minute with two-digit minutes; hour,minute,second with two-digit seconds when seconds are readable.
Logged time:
6,00,02
